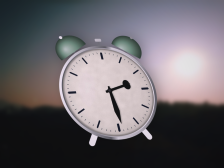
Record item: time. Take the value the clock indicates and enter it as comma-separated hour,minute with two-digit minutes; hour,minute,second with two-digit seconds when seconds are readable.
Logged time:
2,29
